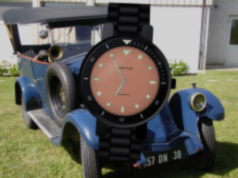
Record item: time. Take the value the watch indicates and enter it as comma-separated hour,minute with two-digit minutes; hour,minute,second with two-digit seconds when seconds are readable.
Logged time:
6,55
